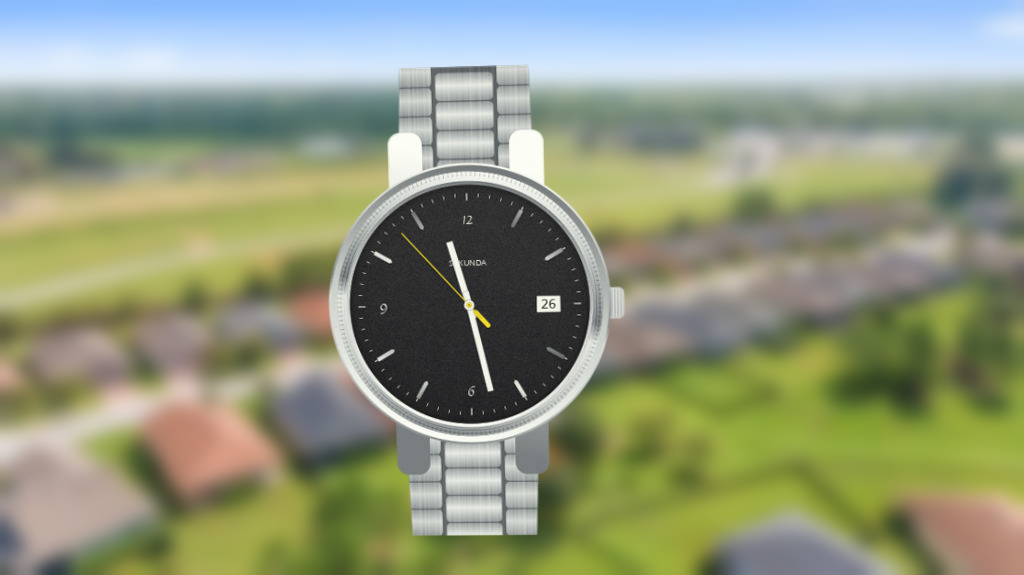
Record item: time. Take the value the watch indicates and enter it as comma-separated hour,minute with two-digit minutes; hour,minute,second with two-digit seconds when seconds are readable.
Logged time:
11,27,53
